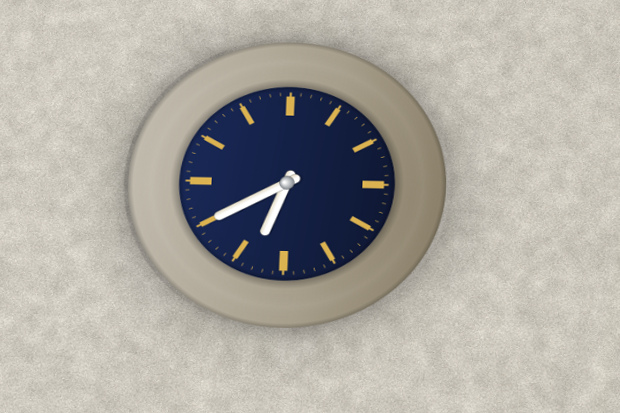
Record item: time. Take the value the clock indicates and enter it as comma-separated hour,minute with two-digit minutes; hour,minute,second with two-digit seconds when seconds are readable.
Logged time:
6,40
